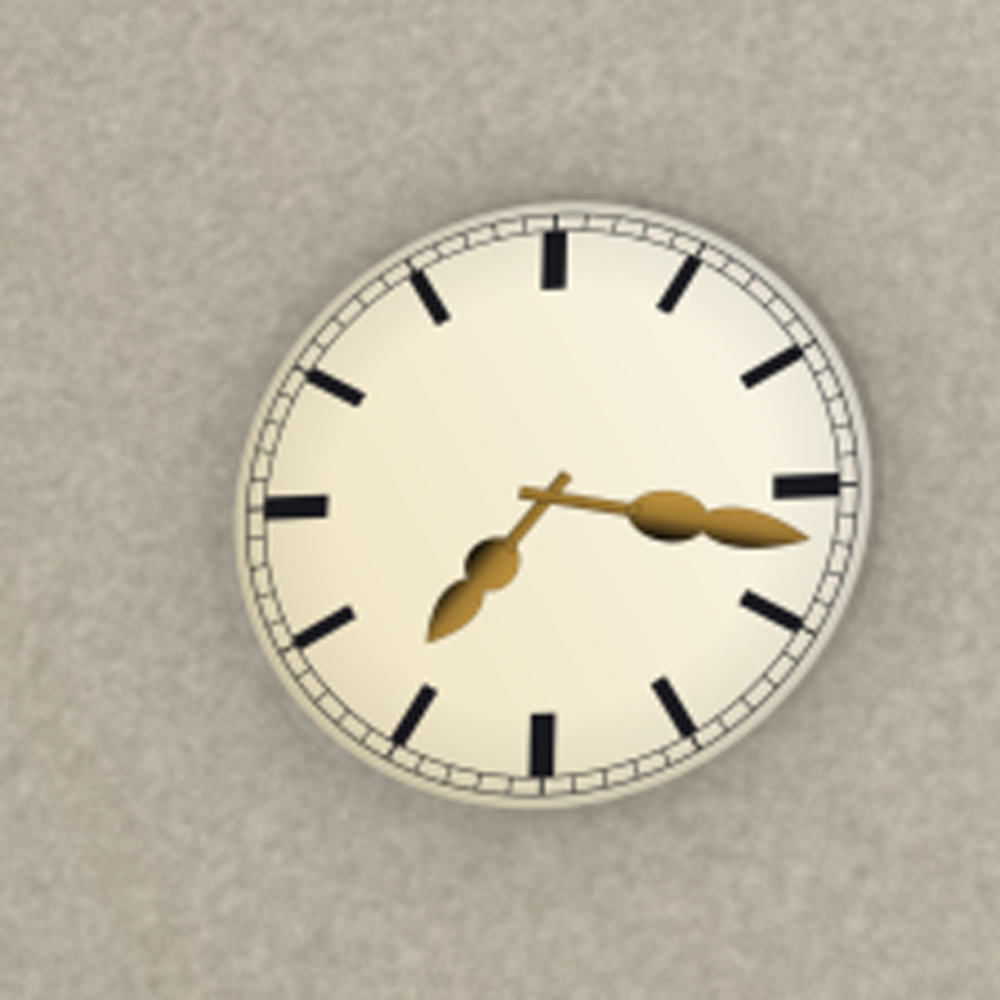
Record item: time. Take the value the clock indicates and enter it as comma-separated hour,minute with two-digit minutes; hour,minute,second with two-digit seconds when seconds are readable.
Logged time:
7,17
